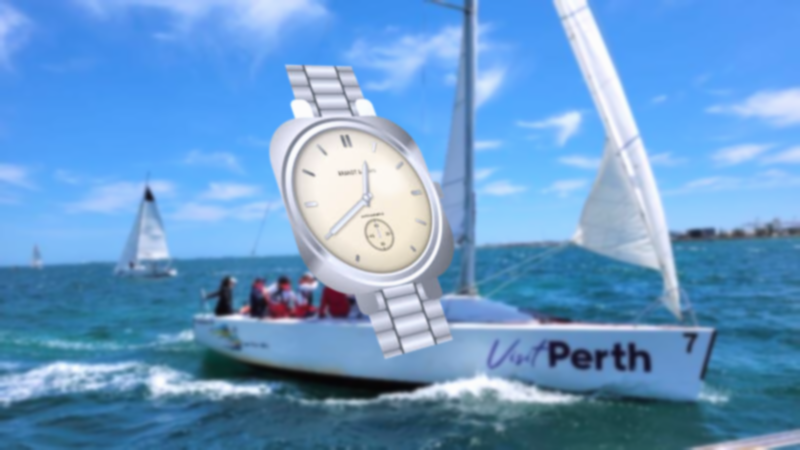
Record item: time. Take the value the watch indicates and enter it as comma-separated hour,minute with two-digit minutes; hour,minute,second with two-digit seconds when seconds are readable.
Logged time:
12,40
